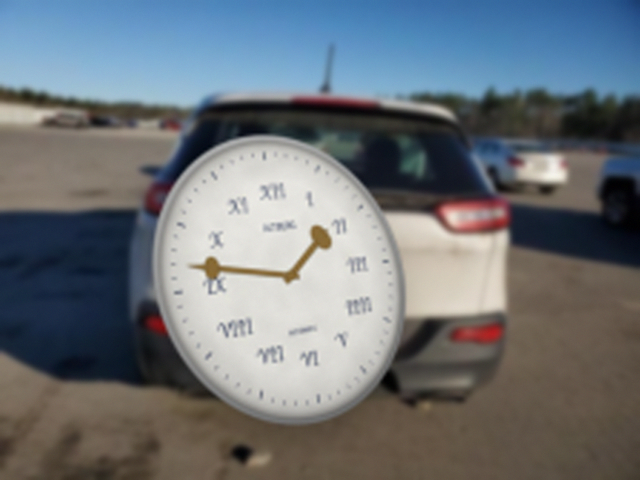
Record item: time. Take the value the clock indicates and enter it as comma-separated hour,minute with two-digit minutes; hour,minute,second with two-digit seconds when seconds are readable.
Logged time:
1,47
